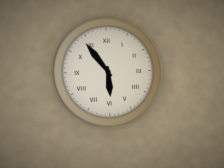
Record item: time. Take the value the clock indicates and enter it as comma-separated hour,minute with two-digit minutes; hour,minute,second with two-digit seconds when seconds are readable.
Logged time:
5,54
